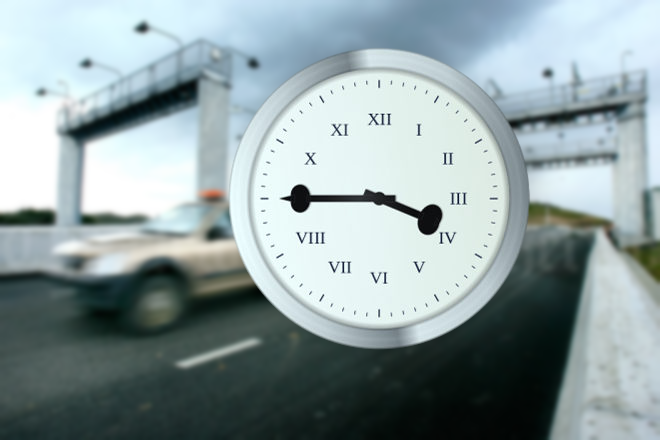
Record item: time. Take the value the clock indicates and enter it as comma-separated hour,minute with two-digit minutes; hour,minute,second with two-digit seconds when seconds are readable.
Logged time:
3,45
